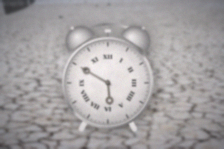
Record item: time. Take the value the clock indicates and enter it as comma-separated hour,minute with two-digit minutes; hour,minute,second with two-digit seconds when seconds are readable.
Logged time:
5,50
